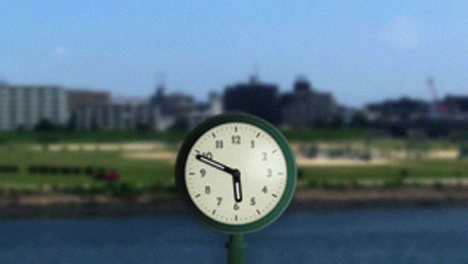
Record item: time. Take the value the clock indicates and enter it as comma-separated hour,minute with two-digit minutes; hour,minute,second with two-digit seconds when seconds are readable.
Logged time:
5,49
